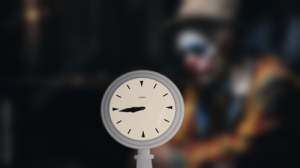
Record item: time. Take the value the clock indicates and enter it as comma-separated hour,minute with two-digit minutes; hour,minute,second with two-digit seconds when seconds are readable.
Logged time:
8,44
